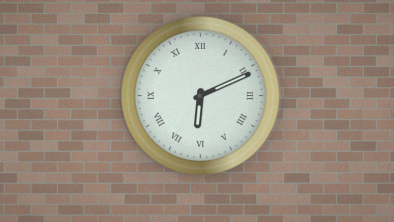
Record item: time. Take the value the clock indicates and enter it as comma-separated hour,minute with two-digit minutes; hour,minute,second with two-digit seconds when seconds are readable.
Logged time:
6,11
